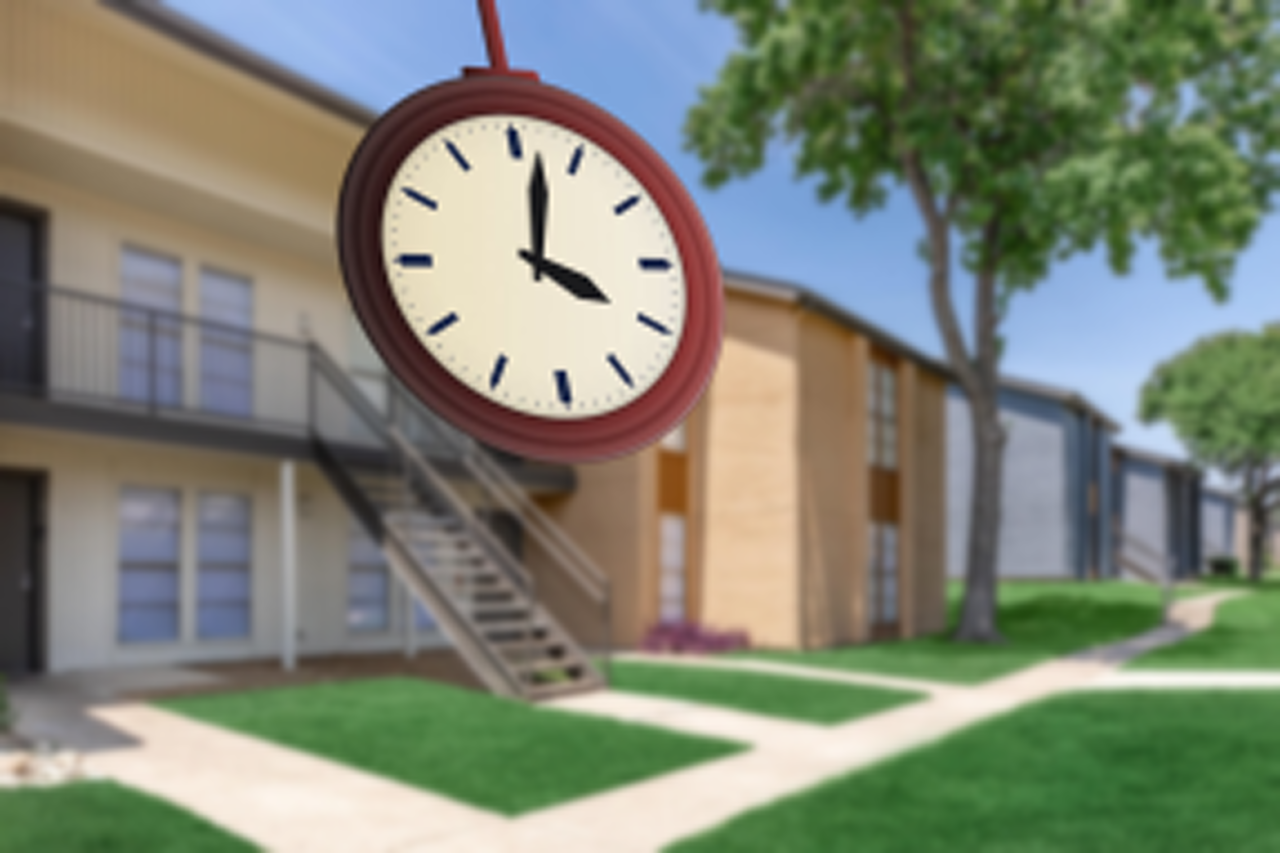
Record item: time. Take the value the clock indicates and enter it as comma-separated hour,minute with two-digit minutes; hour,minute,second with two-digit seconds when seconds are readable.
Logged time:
4,02
